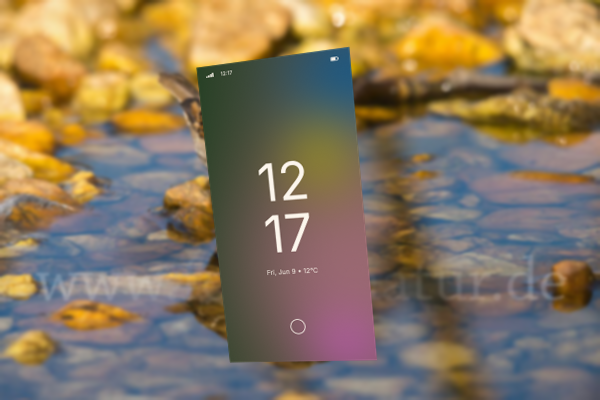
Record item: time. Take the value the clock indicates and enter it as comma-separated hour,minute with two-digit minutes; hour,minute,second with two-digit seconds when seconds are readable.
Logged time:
12,17
